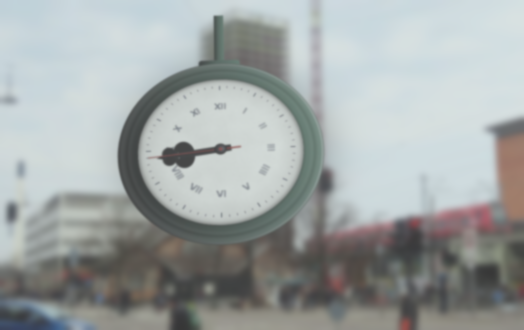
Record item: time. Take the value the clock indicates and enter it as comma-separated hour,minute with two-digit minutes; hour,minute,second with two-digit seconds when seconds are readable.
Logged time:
8,43,44
